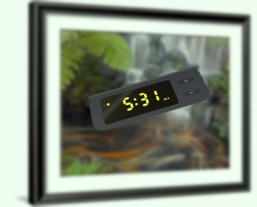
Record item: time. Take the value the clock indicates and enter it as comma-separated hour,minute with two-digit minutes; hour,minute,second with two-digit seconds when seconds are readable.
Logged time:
5,31
